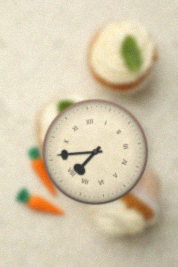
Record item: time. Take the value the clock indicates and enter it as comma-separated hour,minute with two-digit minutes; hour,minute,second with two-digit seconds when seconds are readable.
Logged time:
7,46
